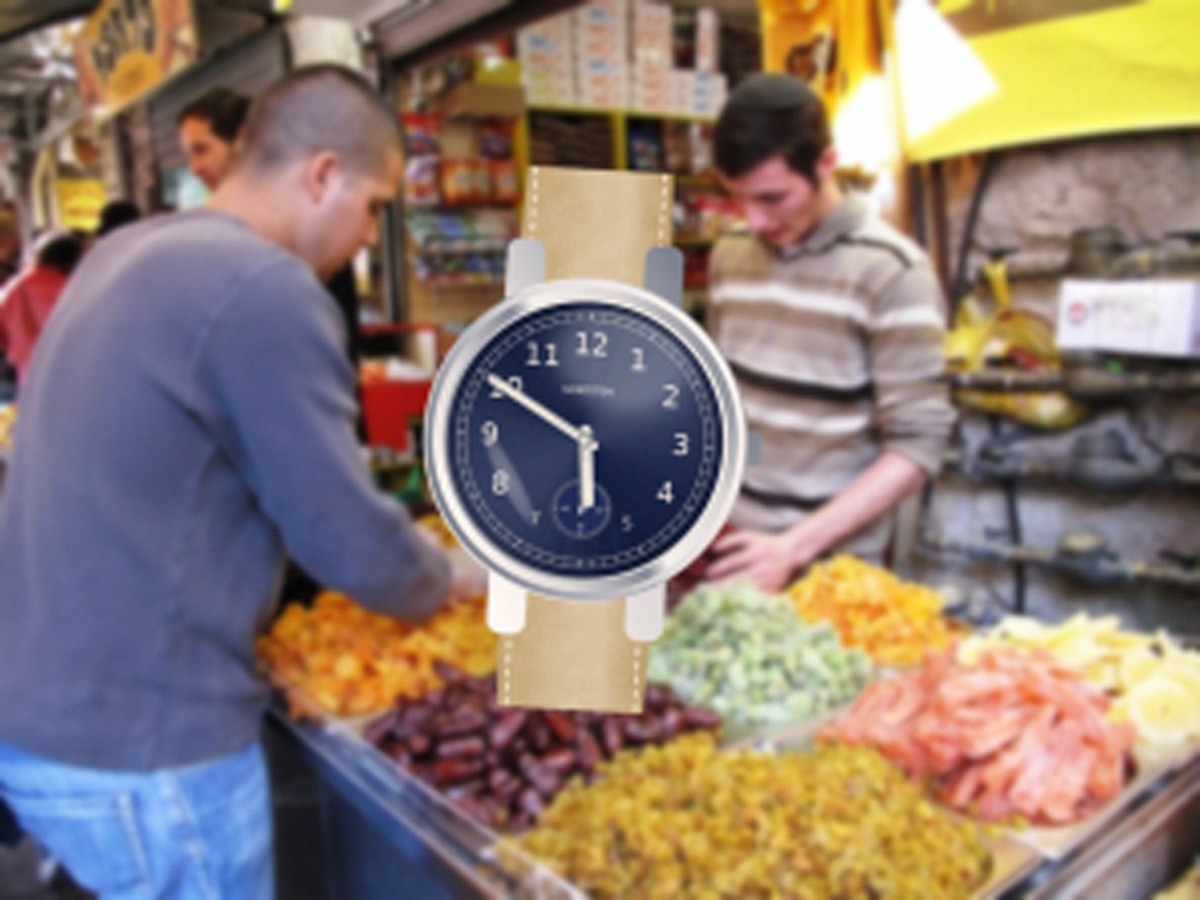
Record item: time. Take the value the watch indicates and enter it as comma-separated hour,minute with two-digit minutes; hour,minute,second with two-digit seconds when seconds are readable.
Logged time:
5,50
